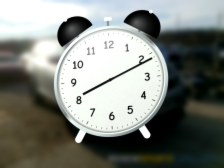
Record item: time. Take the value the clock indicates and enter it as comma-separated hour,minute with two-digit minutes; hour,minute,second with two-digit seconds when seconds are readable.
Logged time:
8,11
